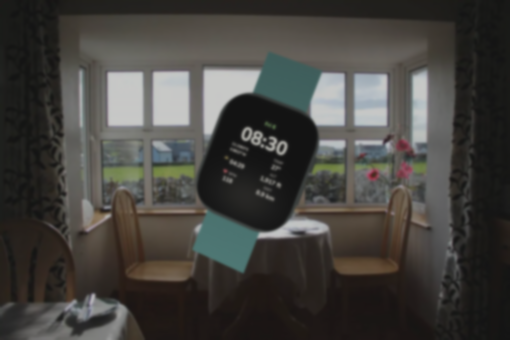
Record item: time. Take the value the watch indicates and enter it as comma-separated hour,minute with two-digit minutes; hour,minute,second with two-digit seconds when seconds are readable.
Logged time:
8,30
